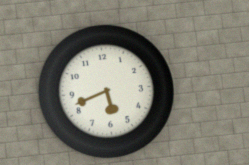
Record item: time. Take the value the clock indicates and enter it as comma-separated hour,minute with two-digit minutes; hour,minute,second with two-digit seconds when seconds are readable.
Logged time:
5,42
